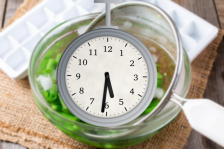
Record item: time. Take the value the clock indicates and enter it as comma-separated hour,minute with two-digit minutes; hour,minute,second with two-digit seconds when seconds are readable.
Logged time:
5,31
